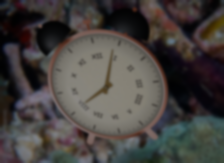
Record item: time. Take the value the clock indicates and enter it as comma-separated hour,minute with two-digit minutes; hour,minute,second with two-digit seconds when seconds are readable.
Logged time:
8,04
